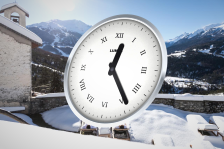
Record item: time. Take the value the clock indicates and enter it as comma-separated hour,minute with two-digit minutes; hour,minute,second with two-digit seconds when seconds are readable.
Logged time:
12,24
